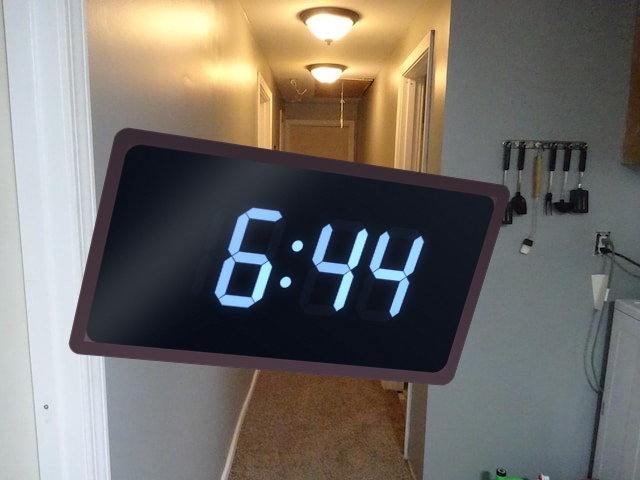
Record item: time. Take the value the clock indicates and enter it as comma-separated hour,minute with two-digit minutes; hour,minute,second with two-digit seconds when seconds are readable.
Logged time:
6,44
